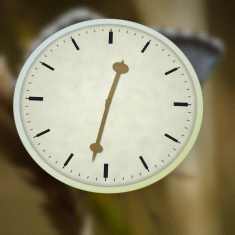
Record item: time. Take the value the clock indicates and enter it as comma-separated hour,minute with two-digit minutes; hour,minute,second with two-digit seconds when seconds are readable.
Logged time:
12,32
